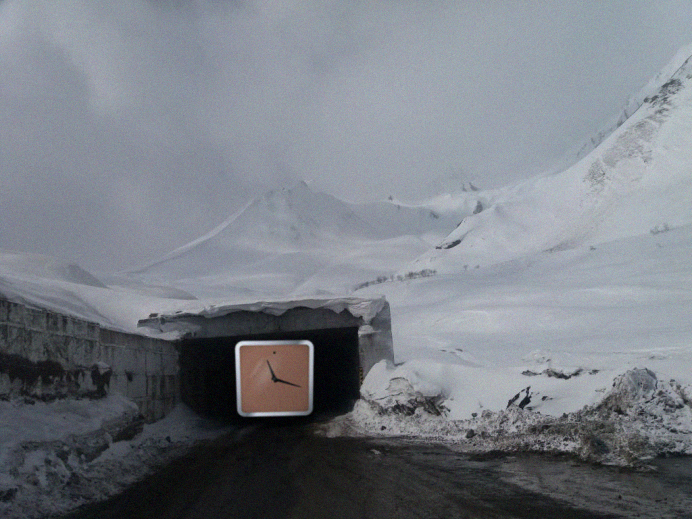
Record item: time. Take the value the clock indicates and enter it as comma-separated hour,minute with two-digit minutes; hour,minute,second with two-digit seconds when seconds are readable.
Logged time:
11,18
